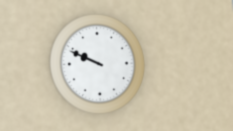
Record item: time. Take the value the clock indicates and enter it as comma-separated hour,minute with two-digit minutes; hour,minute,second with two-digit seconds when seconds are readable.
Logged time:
9,49
